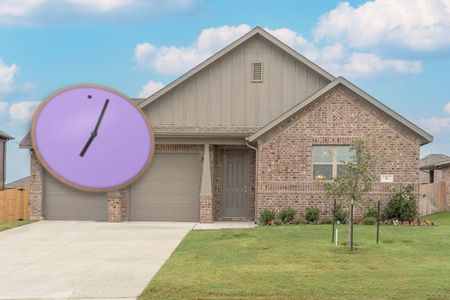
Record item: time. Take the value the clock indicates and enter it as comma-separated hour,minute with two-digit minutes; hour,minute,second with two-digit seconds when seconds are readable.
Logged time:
7,04
